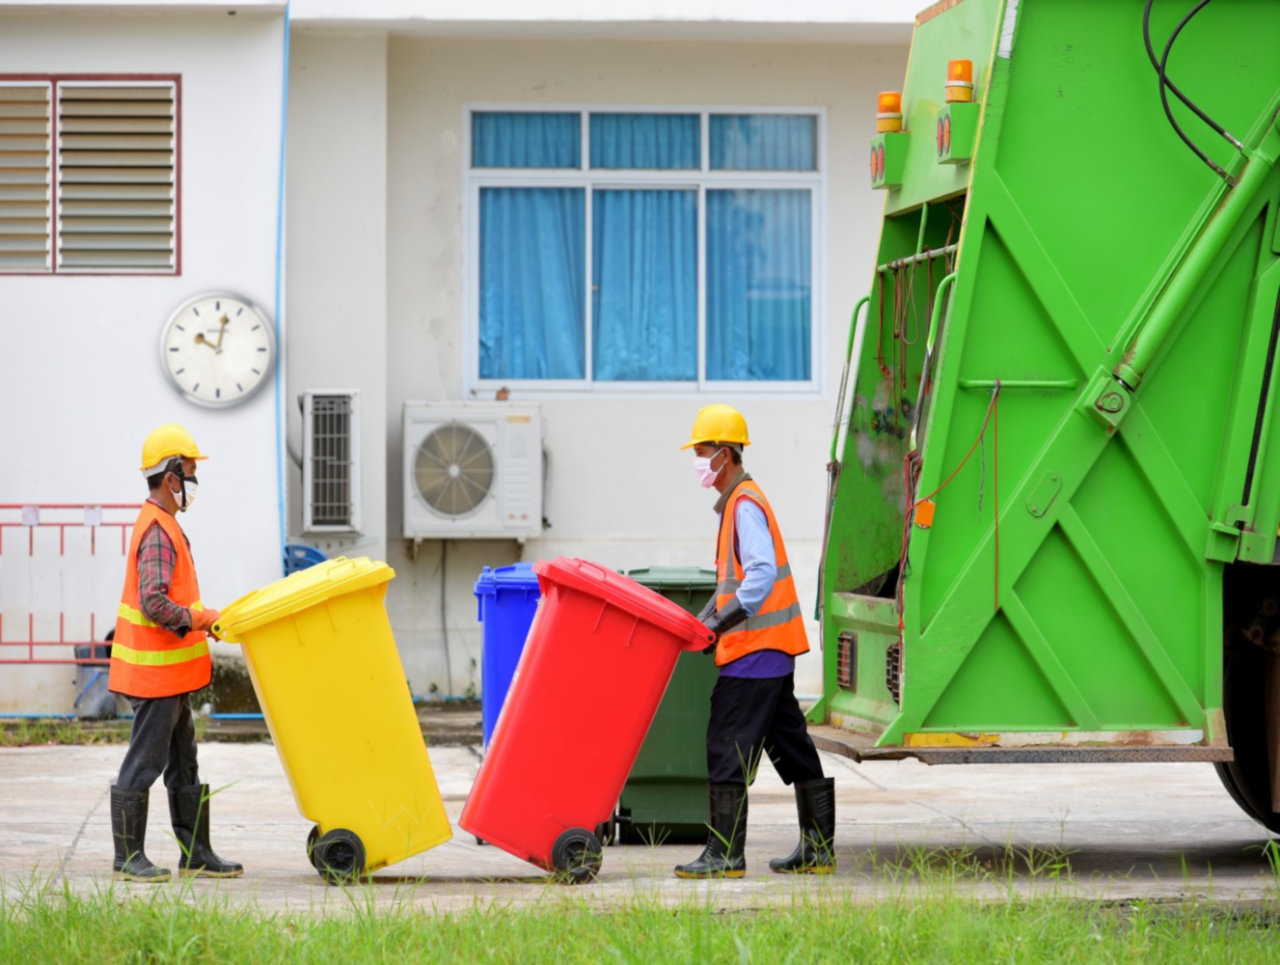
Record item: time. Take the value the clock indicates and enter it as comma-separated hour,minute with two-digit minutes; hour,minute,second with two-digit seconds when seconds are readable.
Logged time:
10,02
